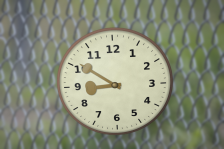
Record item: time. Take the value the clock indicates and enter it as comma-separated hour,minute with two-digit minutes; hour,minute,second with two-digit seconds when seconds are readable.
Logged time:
8,51
